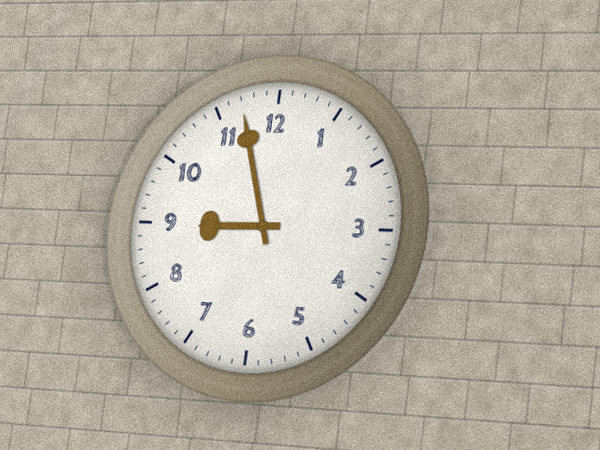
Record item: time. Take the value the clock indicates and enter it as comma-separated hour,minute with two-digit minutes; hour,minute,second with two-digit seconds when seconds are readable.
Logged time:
8,57
